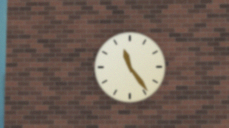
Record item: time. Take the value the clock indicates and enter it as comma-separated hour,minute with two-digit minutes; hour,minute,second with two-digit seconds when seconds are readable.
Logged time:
11,24
